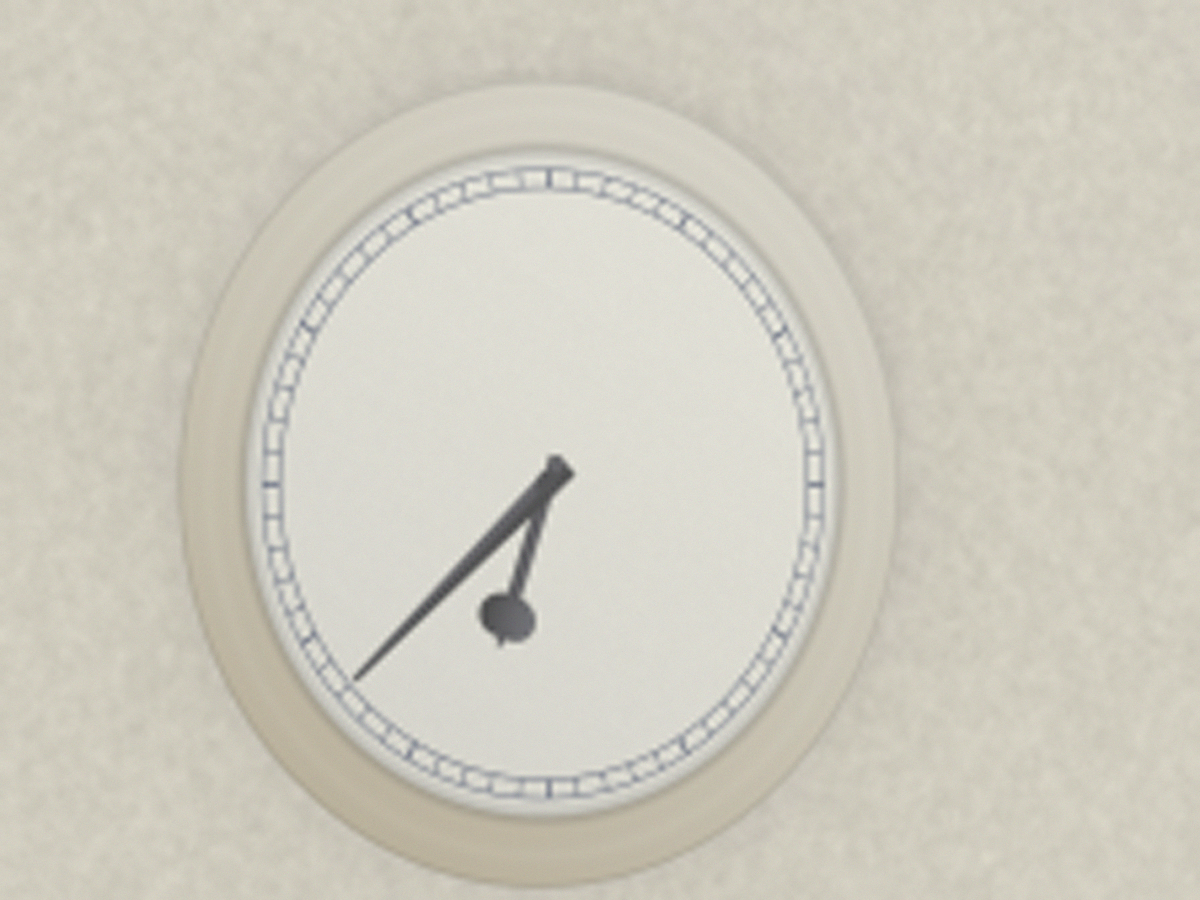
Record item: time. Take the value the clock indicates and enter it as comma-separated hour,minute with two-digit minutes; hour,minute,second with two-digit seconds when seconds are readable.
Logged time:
6,38
